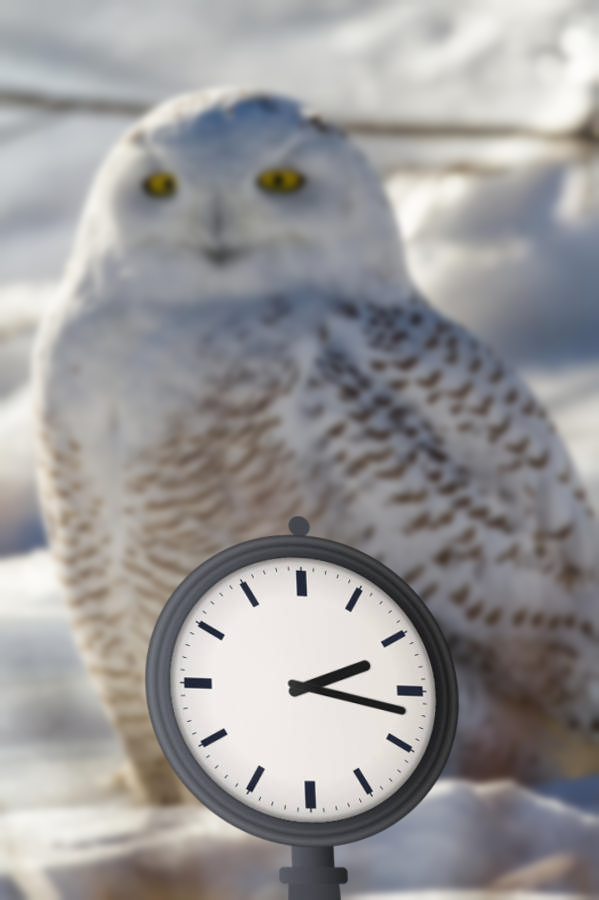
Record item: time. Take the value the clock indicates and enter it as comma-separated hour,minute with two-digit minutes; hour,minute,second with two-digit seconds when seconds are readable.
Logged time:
2,17
